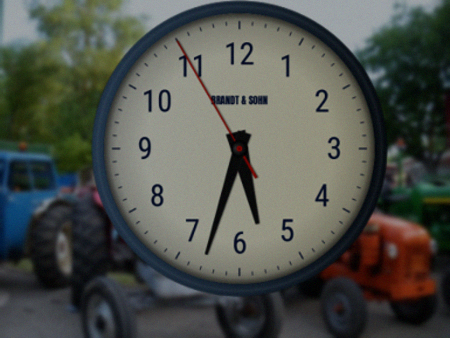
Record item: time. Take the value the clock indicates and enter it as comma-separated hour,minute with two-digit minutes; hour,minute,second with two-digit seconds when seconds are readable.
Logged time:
5,32,55
